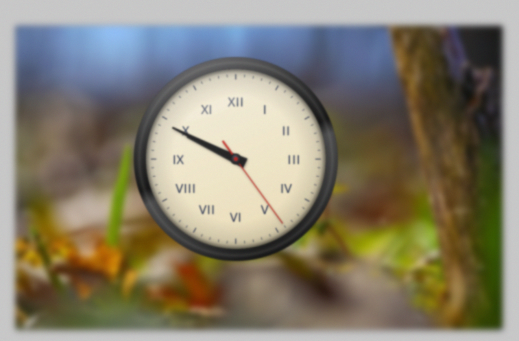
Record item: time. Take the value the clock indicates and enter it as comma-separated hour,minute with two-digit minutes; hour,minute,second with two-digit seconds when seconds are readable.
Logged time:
9,49,24
